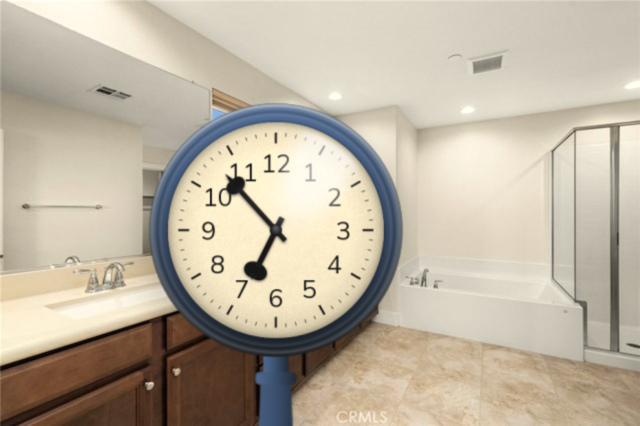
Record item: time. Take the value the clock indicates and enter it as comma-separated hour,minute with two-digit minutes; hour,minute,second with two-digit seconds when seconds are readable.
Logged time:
6,53
